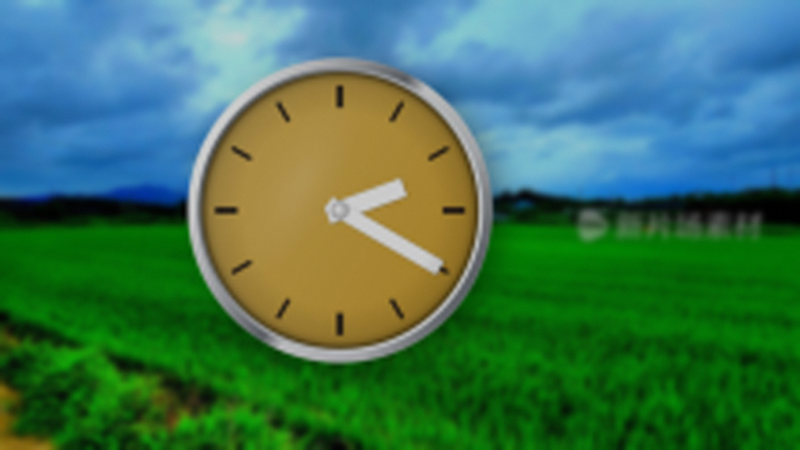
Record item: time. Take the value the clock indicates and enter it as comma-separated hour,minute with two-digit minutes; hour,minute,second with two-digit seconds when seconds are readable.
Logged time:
2,20
